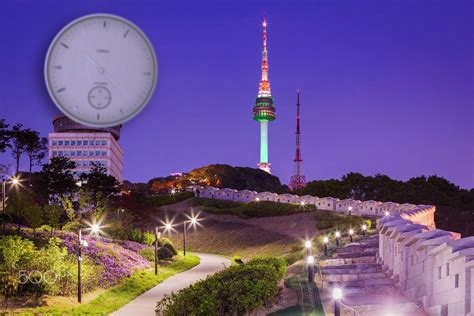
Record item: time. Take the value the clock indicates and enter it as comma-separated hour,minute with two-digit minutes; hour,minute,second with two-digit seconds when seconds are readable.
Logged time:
10,22
